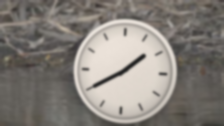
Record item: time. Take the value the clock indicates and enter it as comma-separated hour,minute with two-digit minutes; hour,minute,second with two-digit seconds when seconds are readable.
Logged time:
1,40
